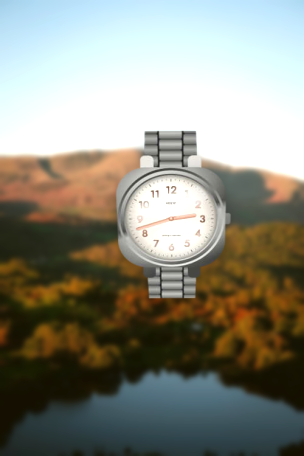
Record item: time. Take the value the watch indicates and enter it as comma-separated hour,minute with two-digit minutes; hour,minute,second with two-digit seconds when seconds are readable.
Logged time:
2,42
